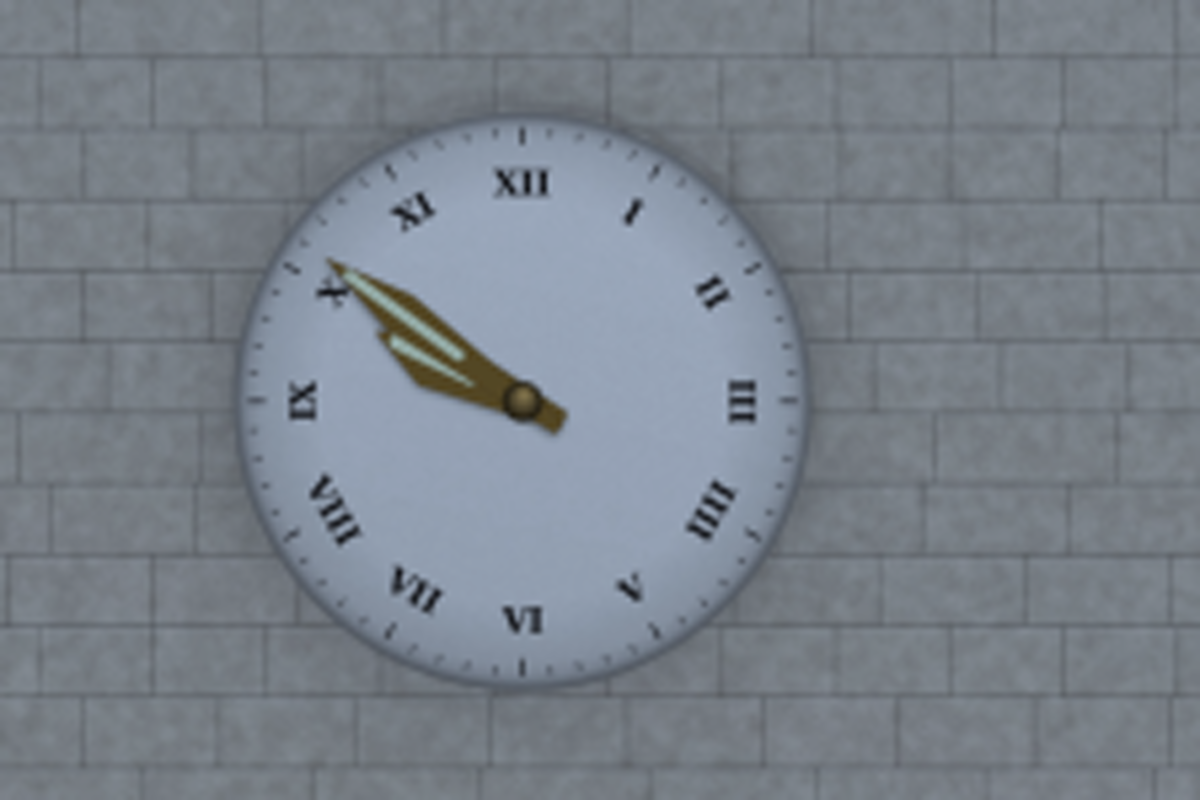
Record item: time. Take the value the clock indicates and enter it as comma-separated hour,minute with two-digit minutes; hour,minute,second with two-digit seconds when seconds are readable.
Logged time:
9,51
